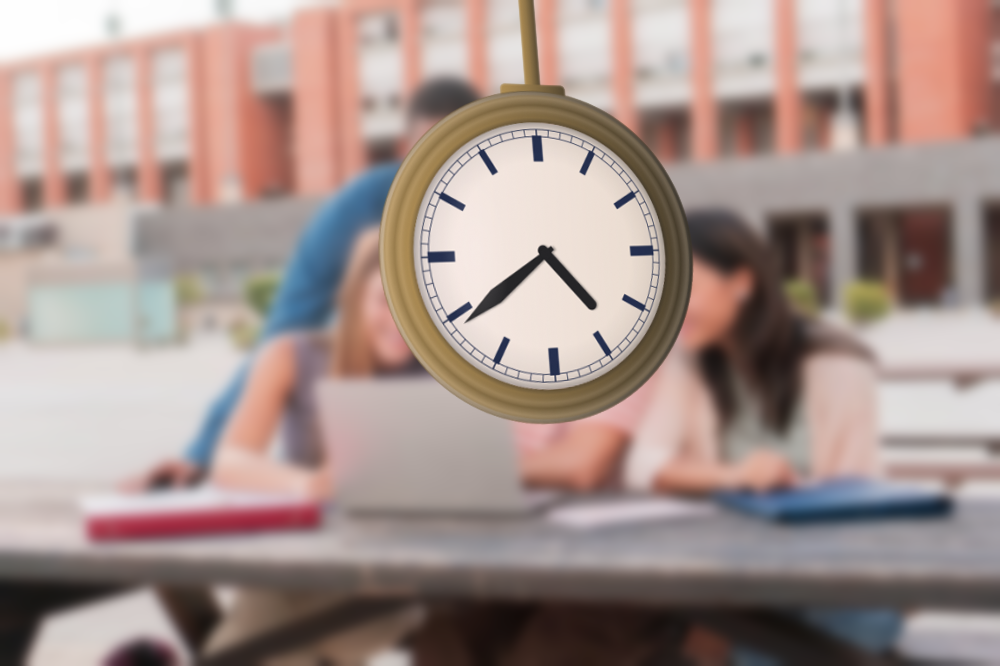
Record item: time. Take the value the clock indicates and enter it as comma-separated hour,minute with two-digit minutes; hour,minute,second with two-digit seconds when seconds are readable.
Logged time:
4,39
